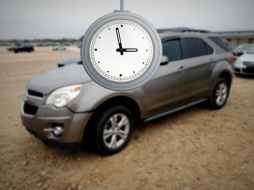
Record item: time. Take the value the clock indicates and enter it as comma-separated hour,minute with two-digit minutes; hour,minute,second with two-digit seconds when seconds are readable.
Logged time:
2,58
